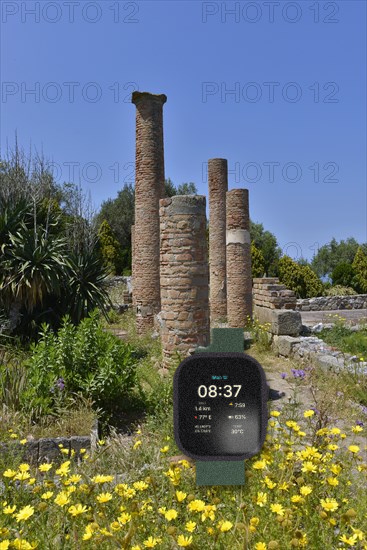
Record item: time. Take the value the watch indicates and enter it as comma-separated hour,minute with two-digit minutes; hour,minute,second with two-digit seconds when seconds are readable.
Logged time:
8,37
